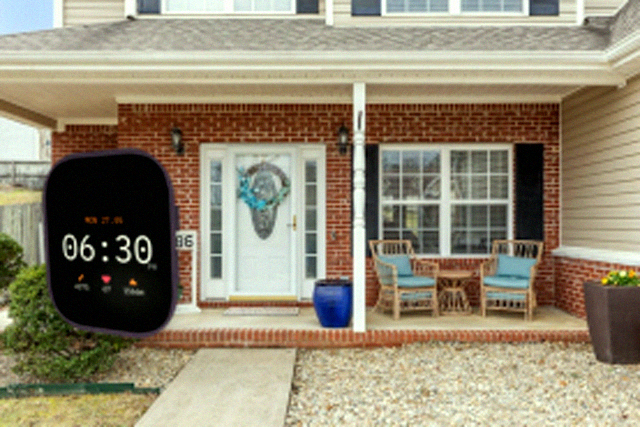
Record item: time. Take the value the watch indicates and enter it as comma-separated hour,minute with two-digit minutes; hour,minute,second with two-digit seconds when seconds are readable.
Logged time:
6,30
